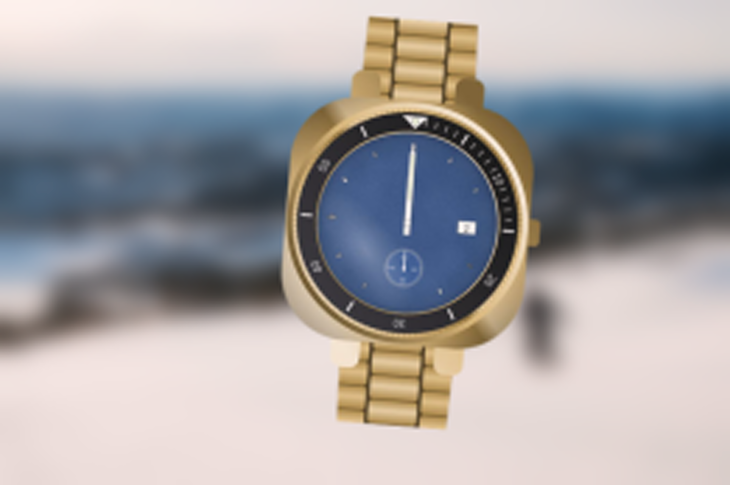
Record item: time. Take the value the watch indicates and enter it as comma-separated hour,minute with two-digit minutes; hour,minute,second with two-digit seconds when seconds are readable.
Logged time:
12,00
